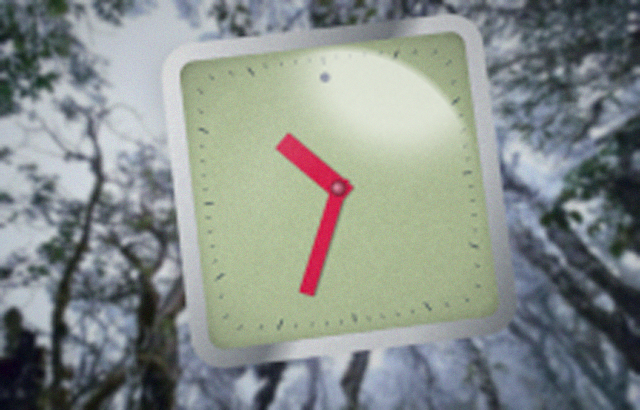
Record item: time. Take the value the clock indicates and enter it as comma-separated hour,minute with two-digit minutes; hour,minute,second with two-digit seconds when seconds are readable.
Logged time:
10,34
